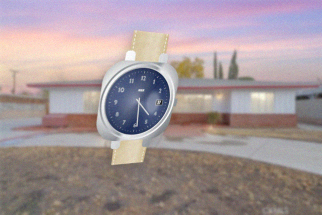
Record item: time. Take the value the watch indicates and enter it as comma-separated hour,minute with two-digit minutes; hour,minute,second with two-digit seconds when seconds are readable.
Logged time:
4,29
